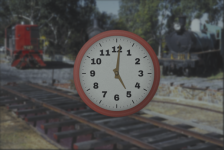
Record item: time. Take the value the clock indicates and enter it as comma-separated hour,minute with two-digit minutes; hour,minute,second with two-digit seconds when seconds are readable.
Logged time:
5,01
